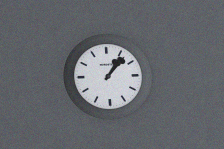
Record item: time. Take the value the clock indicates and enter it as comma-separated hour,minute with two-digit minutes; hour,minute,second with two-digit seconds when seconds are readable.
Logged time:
1,07
